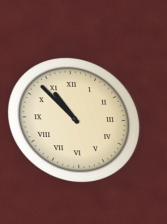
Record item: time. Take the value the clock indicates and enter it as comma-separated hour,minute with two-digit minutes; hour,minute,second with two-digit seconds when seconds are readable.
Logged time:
10,53
